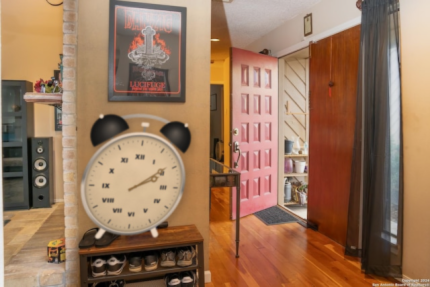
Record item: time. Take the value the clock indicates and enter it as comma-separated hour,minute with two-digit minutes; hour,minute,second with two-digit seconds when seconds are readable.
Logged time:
2,09
